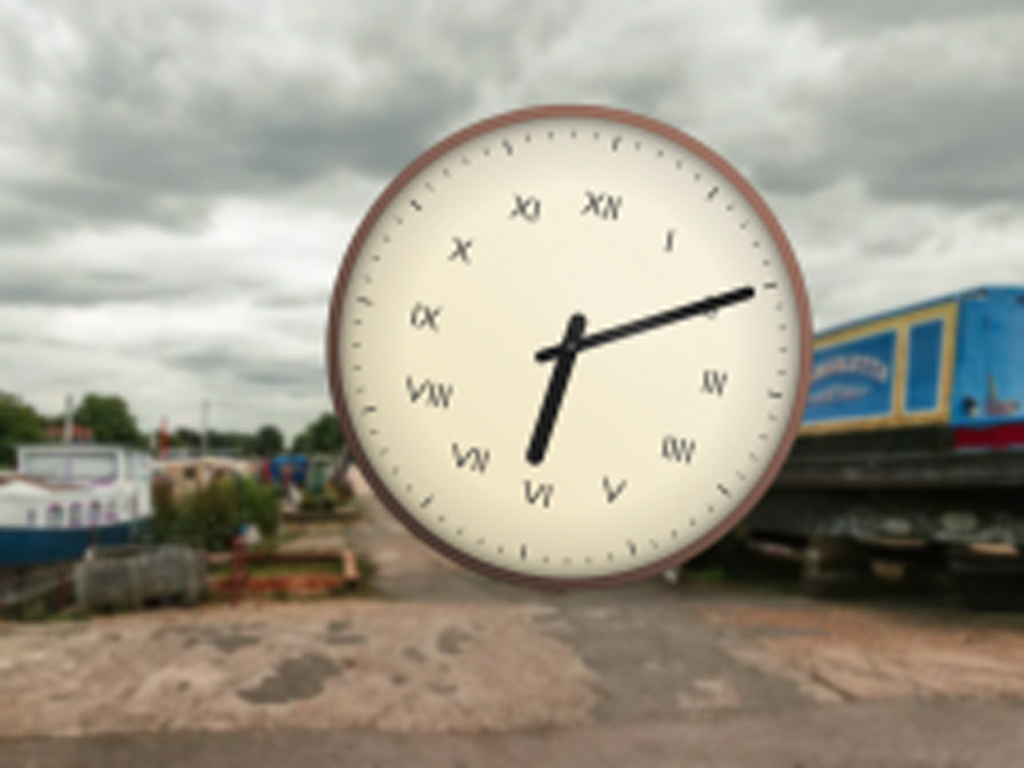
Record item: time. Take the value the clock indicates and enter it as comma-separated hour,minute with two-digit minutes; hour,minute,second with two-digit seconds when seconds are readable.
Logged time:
6,10
